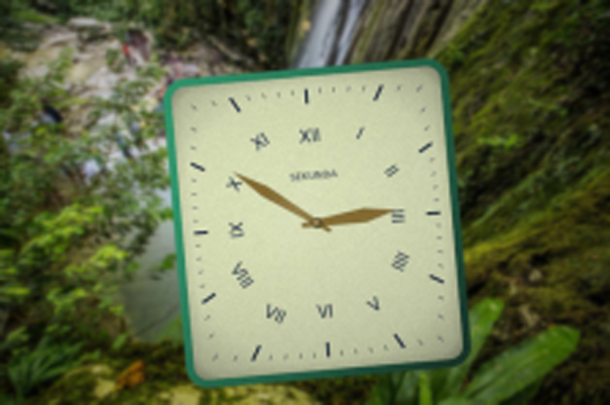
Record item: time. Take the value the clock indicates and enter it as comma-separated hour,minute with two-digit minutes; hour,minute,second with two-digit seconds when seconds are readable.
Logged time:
2,51
